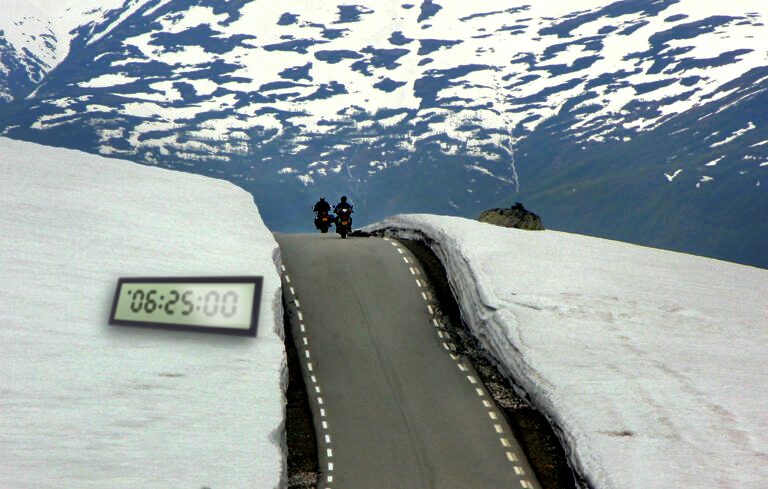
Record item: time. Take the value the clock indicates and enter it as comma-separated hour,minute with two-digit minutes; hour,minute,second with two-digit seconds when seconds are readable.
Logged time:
6,25,00
